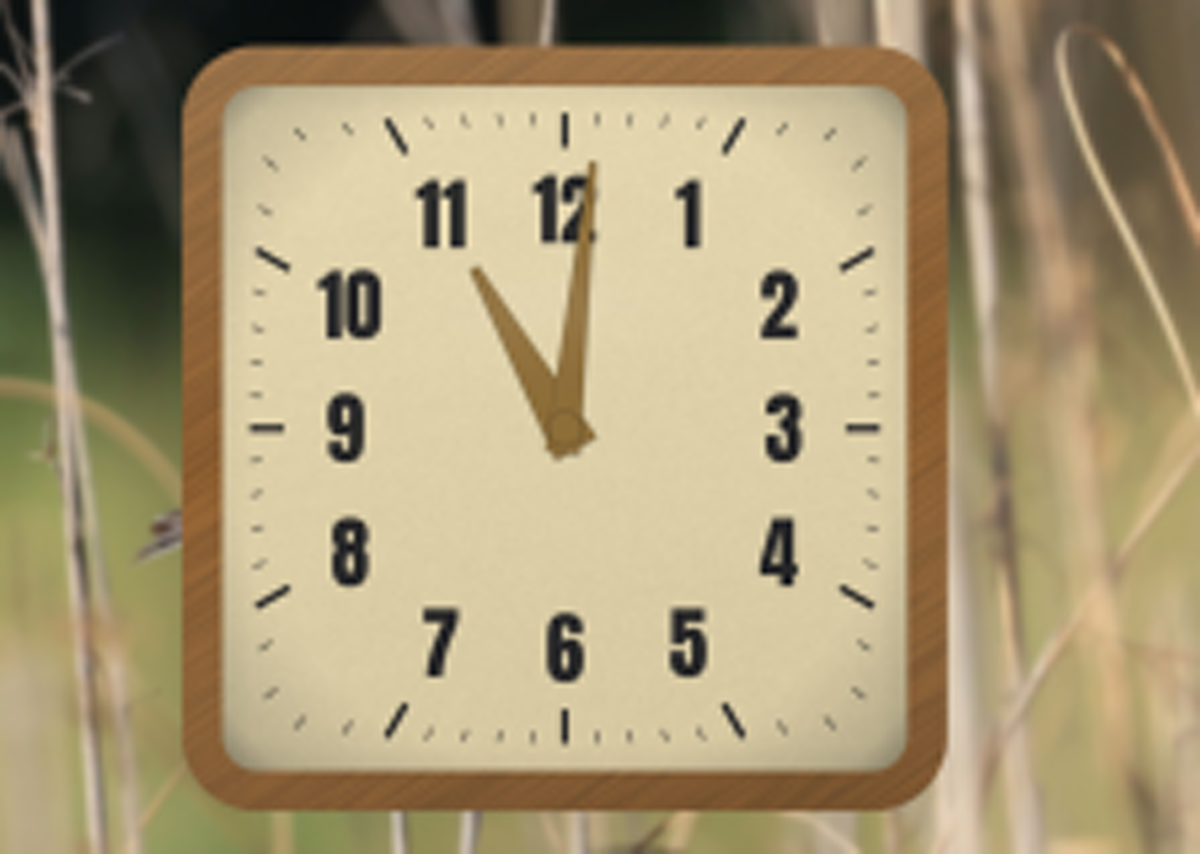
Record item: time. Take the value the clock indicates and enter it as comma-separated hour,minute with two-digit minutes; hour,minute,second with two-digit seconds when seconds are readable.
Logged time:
11,01
